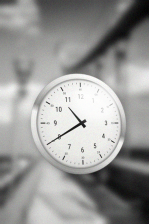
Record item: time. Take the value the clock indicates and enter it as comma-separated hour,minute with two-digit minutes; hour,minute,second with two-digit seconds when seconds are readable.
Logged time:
10,40
